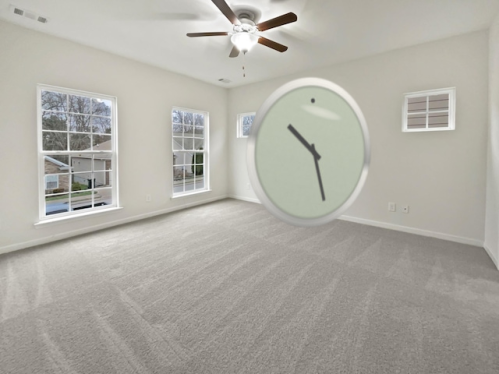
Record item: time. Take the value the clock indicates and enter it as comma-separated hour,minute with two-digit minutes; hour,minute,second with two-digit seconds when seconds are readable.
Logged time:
10,28
